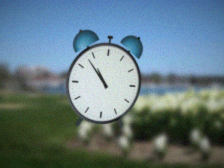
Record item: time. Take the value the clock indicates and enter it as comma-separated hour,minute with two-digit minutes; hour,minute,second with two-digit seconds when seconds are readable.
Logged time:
10,53
